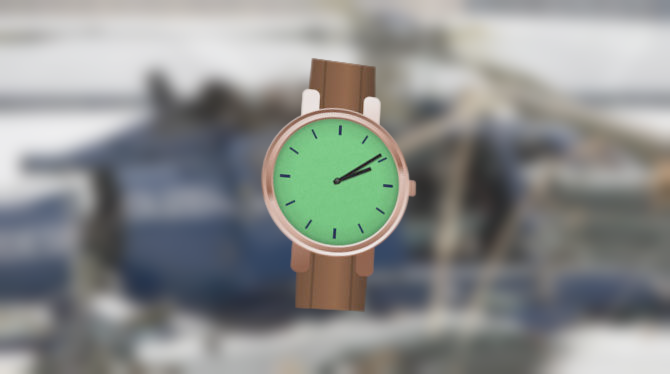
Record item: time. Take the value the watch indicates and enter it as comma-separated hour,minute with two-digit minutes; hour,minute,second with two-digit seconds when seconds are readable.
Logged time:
2,09
